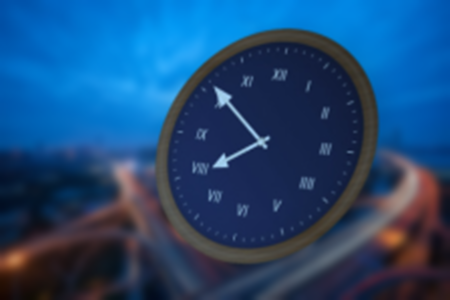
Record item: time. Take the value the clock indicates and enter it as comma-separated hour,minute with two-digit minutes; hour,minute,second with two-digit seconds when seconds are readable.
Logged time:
7,51
